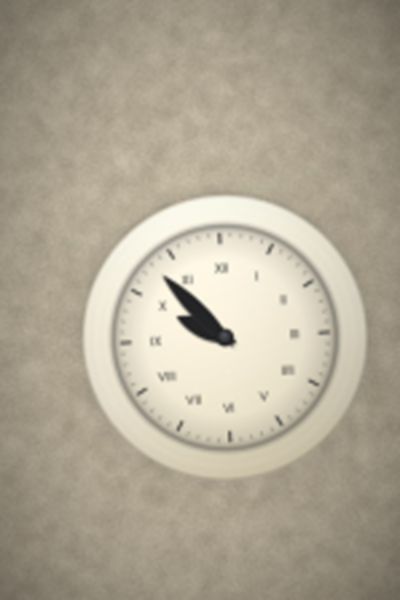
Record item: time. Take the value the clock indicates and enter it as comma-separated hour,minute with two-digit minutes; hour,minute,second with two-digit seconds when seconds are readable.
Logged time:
9,53
